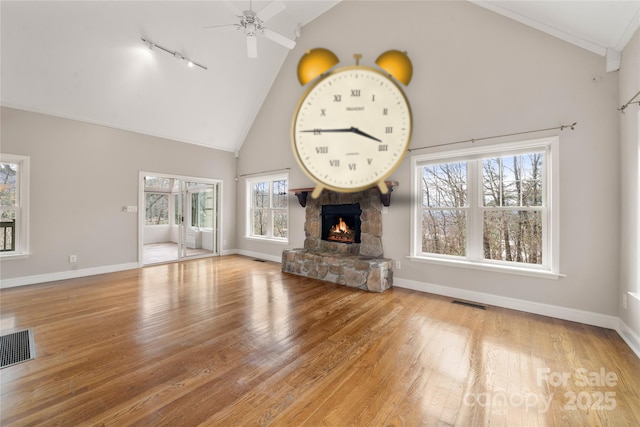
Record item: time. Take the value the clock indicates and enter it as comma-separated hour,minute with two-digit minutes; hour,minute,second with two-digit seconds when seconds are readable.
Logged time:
3,45
